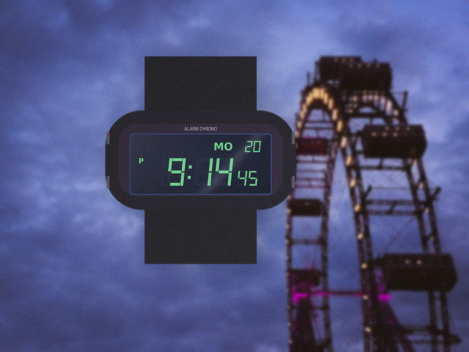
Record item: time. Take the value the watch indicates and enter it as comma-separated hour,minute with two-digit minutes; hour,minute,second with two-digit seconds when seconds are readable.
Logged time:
9,14,45
